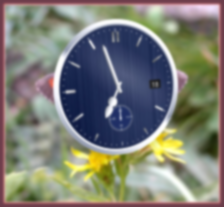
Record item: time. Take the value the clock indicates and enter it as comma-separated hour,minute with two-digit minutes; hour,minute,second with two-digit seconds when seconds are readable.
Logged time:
6,57
